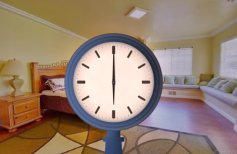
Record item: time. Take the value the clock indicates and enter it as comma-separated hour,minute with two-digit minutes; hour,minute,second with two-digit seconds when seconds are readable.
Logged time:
6,00
